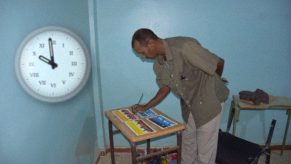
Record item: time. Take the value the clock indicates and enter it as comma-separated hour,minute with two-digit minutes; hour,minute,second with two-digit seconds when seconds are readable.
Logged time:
9,59
